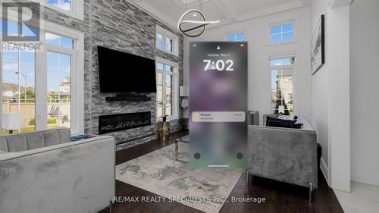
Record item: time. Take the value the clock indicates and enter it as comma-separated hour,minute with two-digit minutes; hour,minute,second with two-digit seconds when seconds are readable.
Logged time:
7,02
